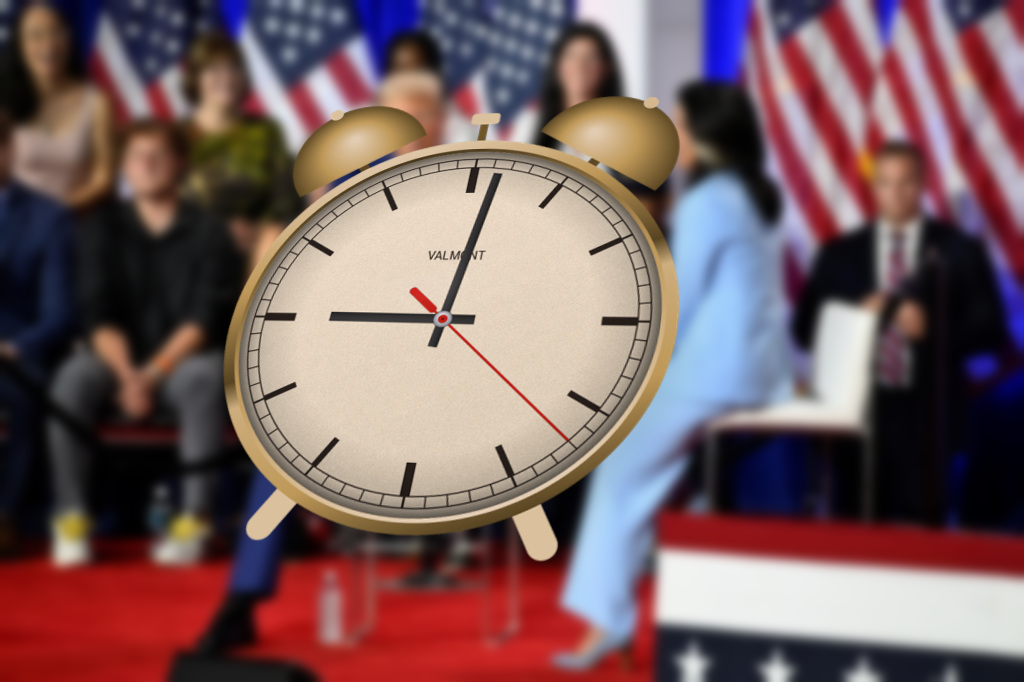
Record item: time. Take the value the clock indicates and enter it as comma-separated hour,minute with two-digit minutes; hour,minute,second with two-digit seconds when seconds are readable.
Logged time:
9,01,22
